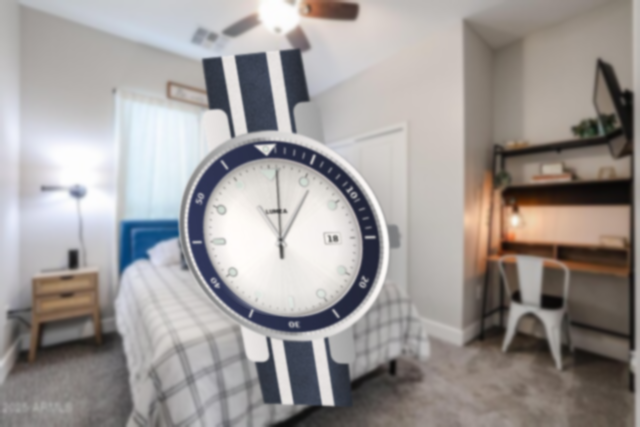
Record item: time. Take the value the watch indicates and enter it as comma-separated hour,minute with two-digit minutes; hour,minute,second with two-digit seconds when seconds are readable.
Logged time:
11,06,01
